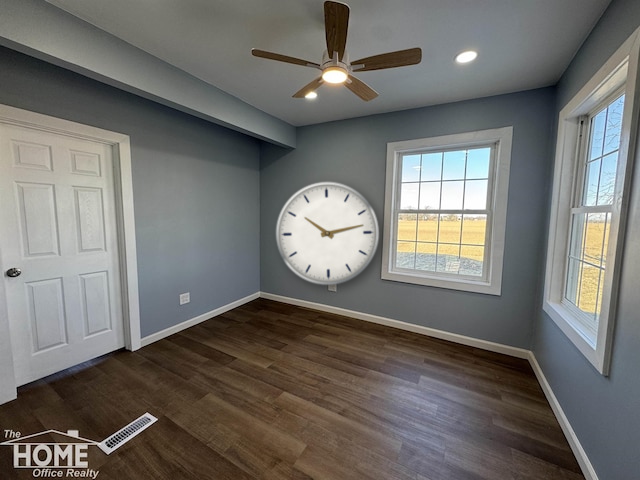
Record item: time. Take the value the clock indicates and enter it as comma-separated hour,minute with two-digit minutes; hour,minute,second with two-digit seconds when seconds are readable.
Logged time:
10,13
